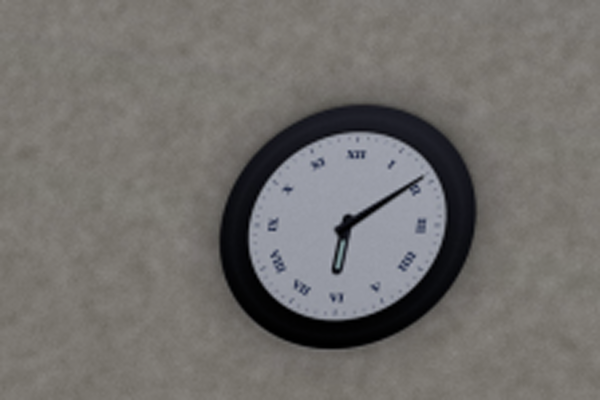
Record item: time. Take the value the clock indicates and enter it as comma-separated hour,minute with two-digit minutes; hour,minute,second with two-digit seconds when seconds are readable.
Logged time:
6,09
